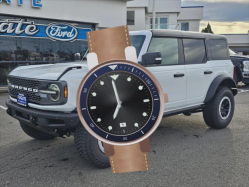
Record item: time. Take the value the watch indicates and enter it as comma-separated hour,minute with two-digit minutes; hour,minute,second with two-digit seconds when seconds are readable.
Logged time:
6,59
